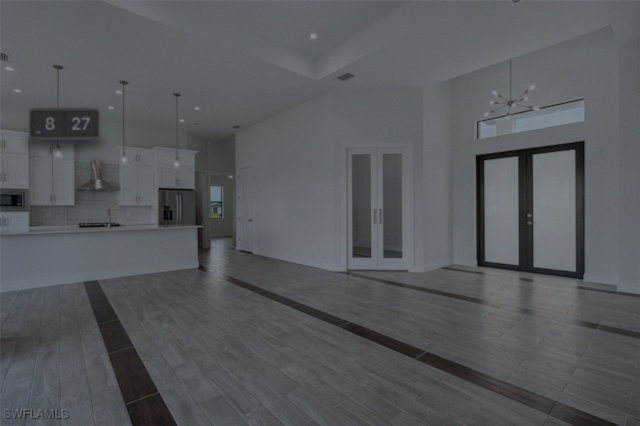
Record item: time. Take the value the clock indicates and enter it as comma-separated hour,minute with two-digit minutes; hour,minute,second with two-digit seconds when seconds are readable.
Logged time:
8,27
